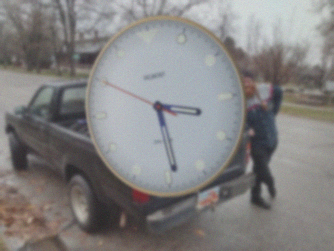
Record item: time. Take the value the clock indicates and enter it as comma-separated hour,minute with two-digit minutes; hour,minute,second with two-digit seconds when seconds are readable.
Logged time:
3,28,50
